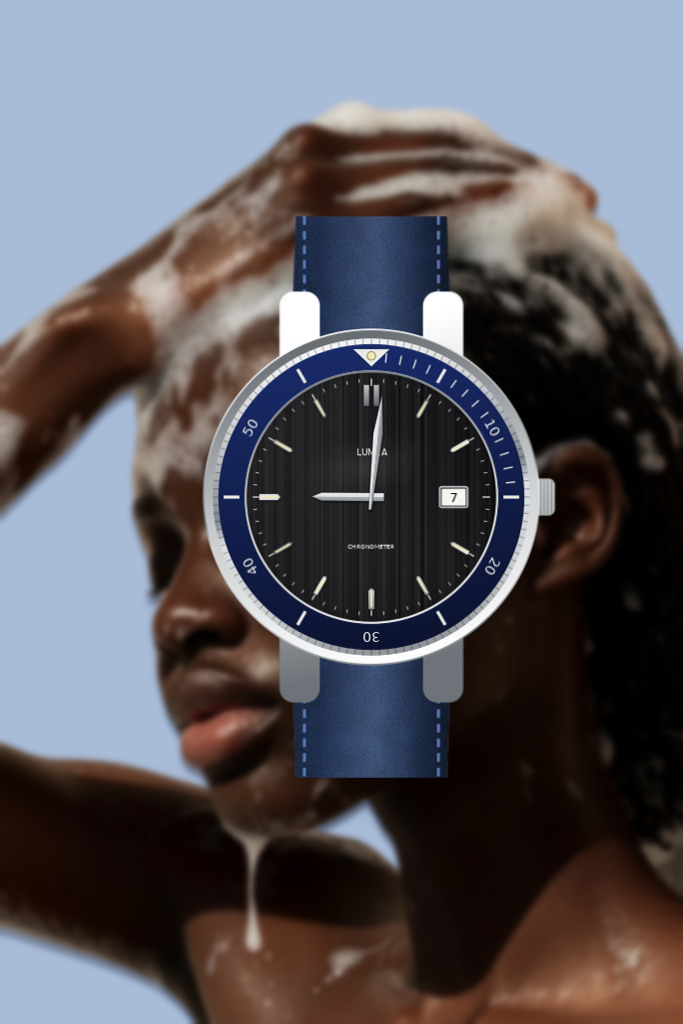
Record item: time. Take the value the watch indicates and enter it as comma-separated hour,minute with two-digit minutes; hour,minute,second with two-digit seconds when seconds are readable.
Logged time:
9,01
